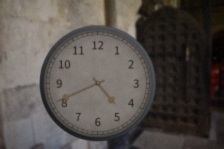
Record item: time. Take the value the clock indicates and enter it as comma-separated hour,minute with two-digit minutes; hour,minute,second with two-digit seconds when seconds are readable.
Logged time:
4,41
